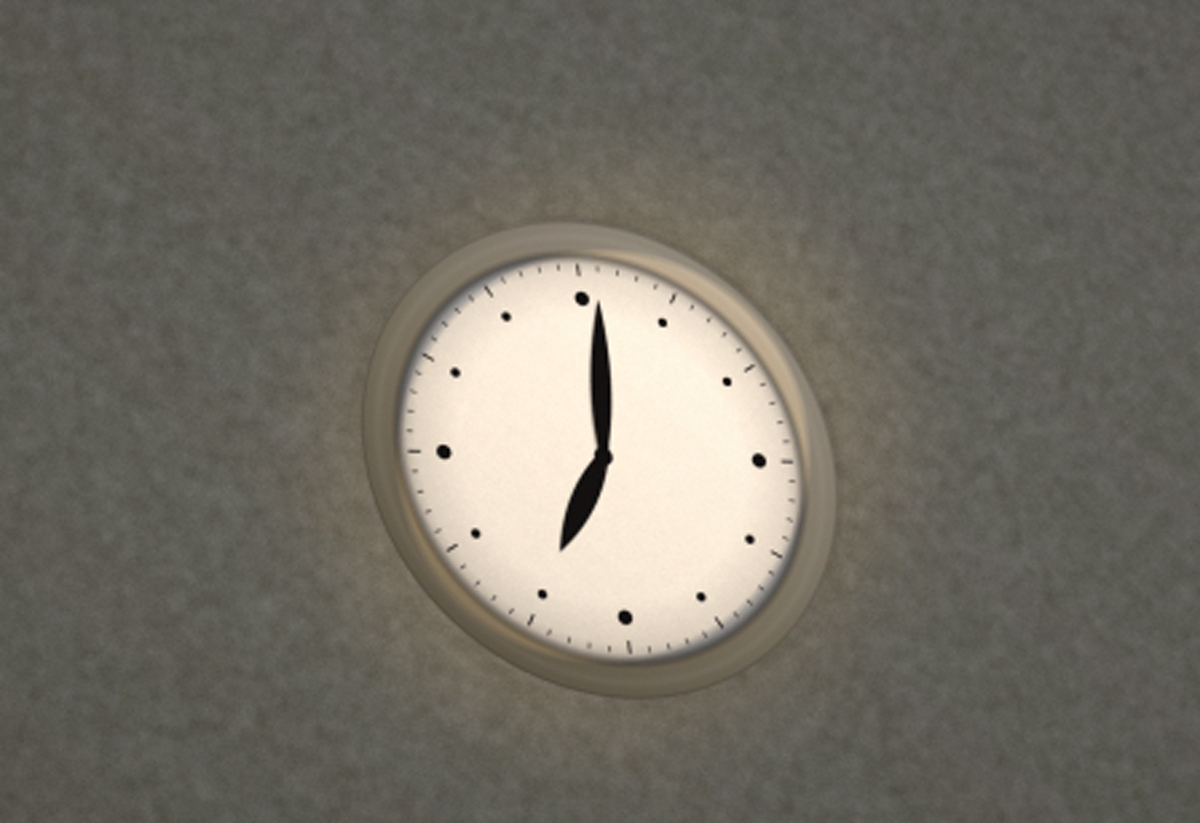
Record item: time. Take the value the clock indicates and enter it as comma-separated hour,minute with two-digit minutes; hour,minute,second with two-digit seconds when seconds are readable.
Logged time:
7,01
